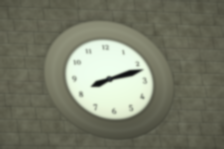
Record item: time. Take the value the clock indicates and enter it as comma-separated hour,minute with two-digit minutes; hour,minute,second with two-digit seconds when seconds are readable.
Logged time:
8,12
